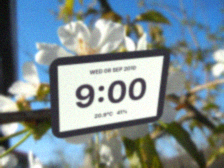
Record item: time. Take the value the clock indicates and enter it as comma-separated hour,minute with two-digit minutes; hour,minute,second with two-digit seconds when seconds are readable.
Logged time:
9,00
